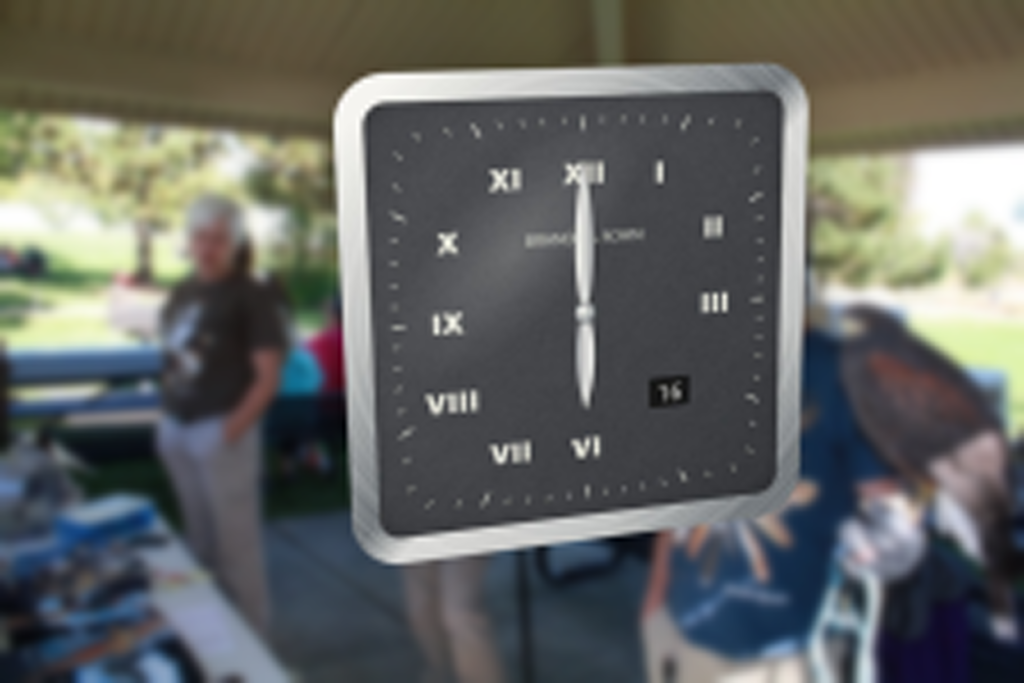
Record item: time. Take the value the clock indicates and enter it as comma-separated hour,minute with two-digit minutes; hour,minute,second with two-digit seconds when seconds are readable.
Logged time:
6,00
